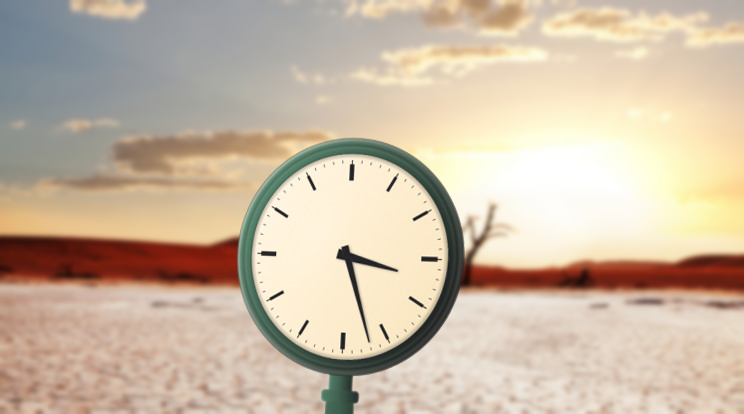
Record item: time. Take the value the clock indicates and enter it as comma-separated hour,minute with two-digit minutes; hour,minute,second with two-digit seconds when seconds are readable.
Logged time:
3,27
